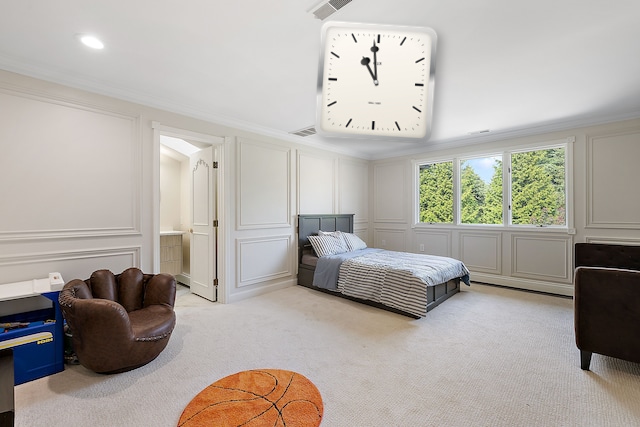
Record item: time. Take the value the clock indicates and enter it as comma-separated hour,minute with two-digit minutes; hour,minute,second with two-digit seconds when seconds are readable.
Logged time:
10,59
